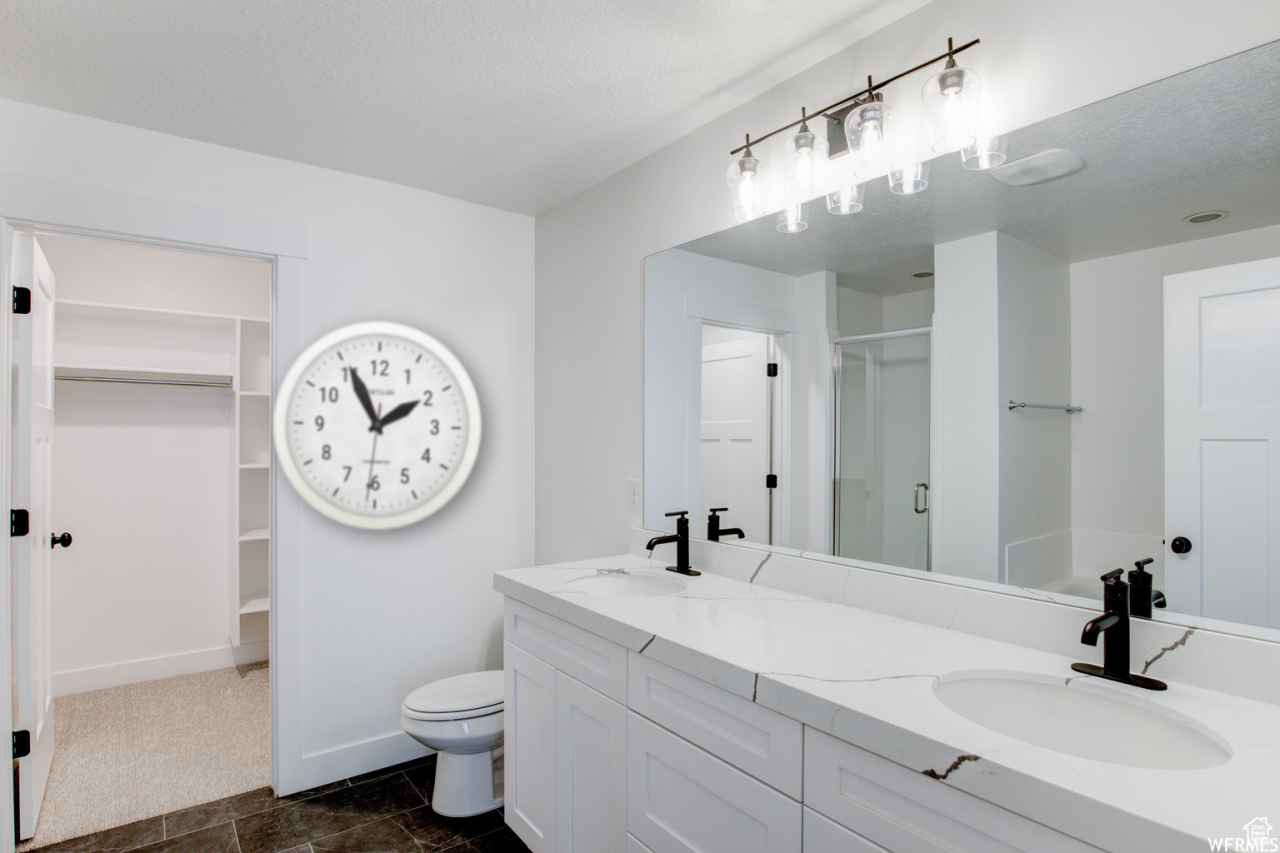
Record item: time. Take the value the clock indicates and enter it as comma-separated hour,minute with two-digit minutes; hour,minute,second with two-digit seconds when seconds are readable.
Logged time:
1,55,31
